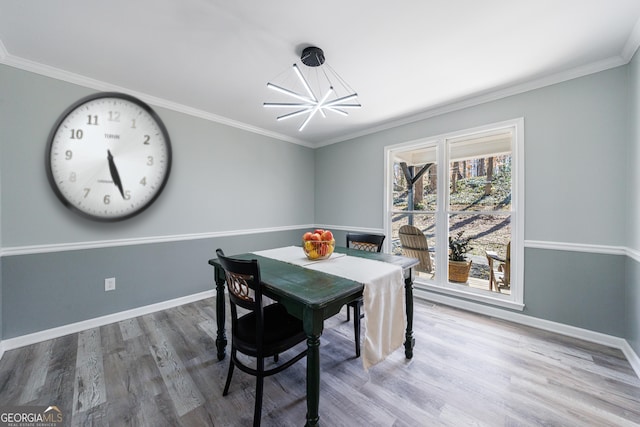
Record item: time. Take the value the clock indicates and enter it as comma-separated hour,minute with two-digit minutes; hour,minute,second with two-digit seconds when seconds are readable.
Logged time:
5,26
